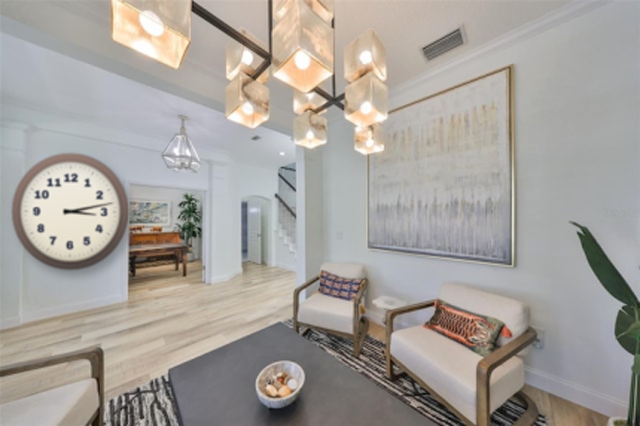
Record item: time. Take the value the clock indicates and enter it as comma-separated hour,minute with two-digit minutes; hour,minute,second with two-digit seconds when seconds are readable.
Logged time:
3,13
